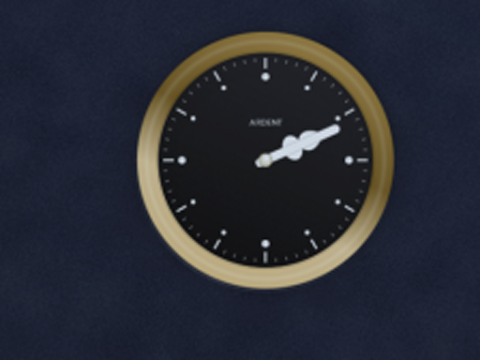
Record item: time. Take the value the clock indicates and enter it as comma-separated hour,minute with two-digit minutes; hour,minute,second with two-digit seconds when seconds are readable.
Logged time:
2,11
